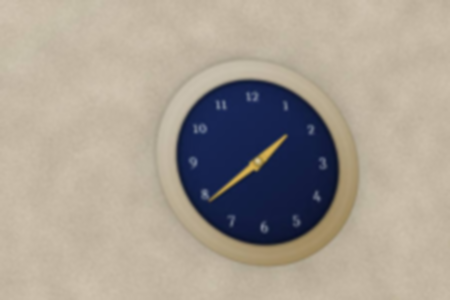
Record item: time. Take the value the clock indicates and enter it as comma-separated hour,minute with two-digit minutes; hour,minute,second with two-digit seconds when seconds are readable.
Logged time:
1,39
